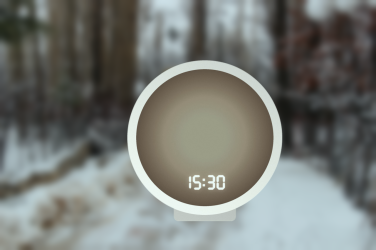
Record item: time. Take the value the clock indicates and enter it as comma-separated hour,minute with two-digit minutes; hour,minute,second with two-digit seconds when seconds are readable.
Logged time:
15,30
